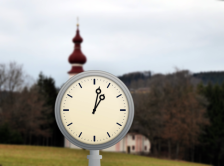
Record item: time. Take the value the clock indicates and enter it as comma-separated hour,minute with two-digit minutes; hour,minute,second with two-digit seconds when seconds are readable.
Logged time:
1,02
